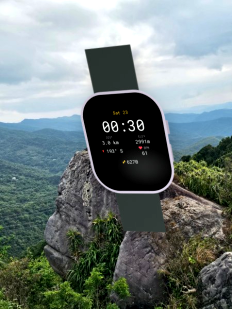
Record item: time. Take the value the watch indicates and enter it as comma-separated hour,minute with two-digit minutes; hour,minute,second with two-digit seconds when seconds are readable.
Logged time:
0,30
